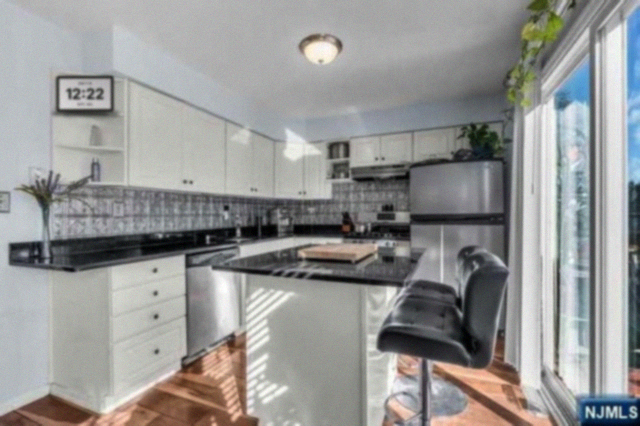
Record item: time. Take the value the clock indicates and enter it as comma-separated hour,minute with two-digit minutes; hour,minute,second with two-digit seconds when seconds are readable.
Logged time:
12,22
